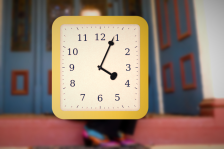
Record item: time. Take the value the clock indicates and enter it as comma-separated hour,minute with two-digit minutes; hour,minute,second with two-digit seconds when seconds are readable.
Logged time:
4,04
